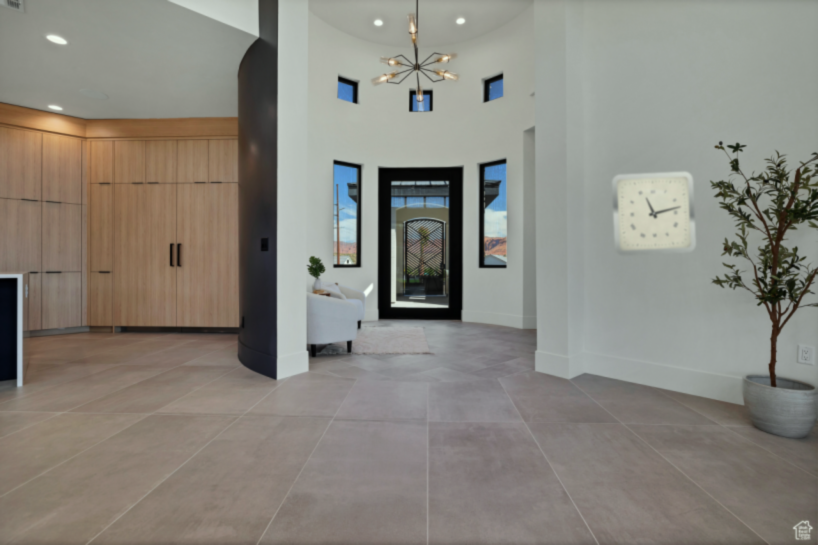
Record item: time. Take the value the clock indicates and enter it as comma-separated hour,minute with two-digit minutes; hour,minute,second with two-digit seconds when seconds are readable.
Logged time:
11,13
